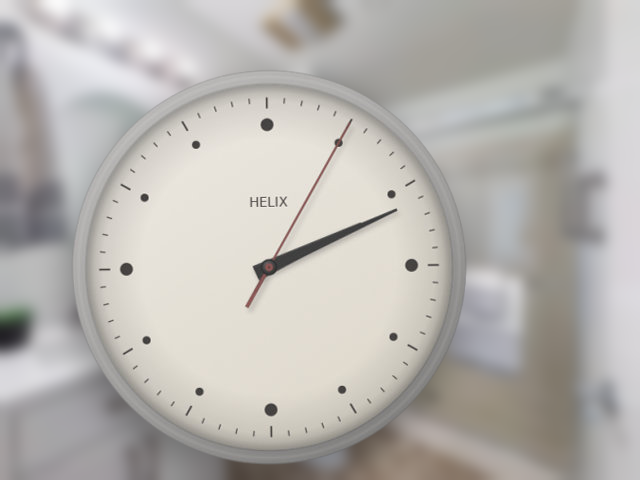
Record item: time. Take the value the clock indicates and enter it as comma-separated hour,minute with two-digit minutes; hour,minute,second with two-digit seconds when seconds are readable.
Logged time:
2,11,05
